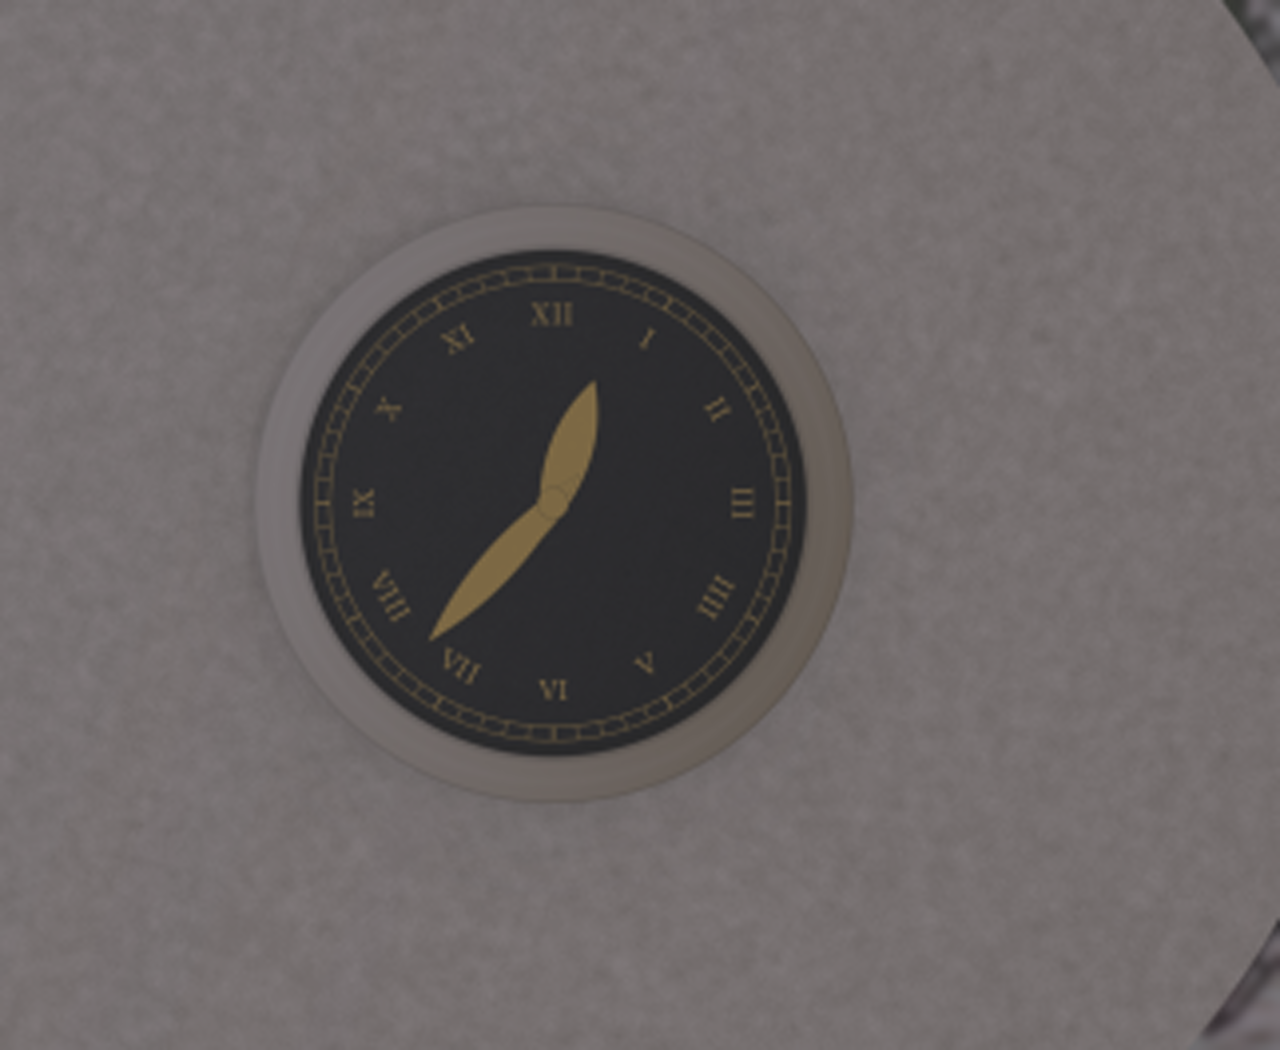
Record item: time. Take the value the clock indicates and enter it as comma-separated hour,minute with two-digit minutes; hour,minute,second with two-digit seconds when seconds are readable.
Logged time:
12,37
